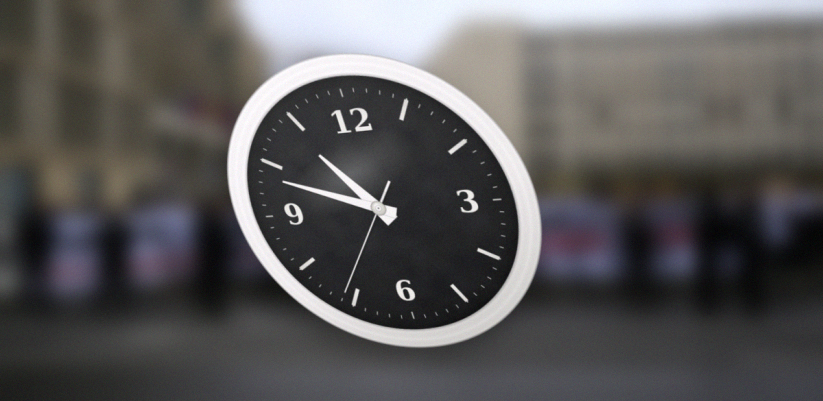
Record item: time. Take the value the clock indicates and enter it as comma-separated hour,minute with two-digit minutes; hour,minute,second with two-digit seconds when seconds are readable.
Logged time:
10,48,36
